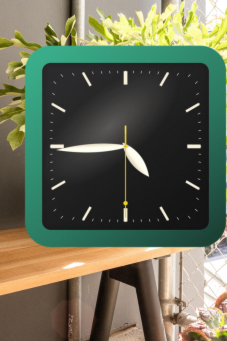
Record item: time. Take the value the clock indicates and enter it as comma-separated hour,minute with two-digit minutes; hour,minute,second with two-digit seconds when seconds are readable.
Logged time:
4,44,30
